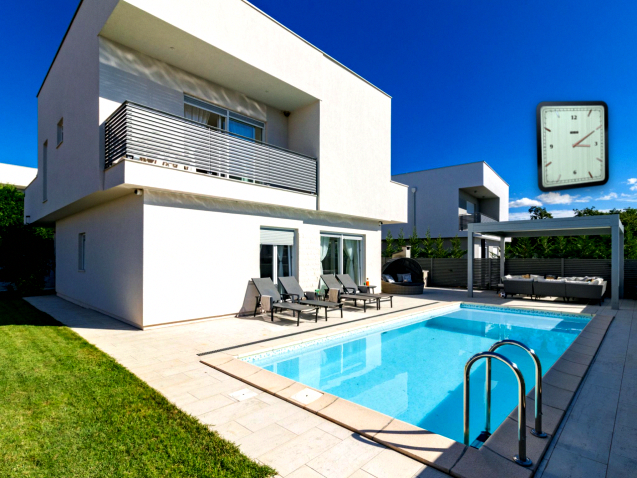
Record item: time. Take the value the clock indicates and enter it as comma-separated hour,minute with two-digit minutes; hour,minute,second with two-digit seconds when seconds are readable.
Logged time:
3,10
